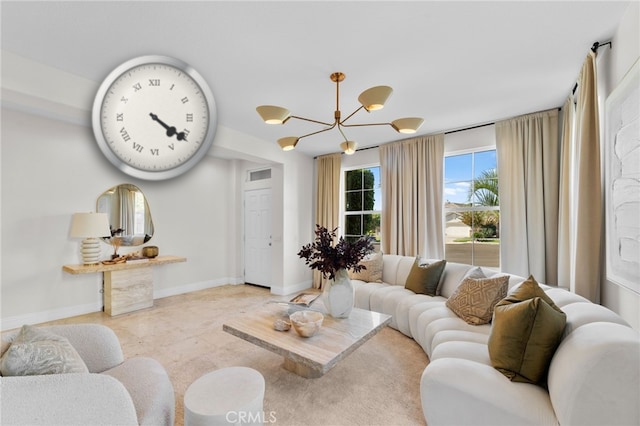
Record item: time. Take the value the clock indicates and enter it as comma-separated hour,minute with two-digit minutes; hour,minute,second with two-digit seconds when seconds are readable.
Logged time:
4,21
